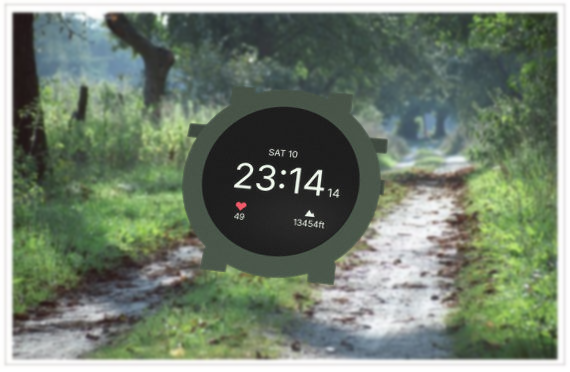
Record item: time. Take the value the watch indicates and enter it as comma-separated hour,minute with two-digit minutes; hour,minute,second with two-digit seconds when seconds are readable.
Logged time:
23,14,14
